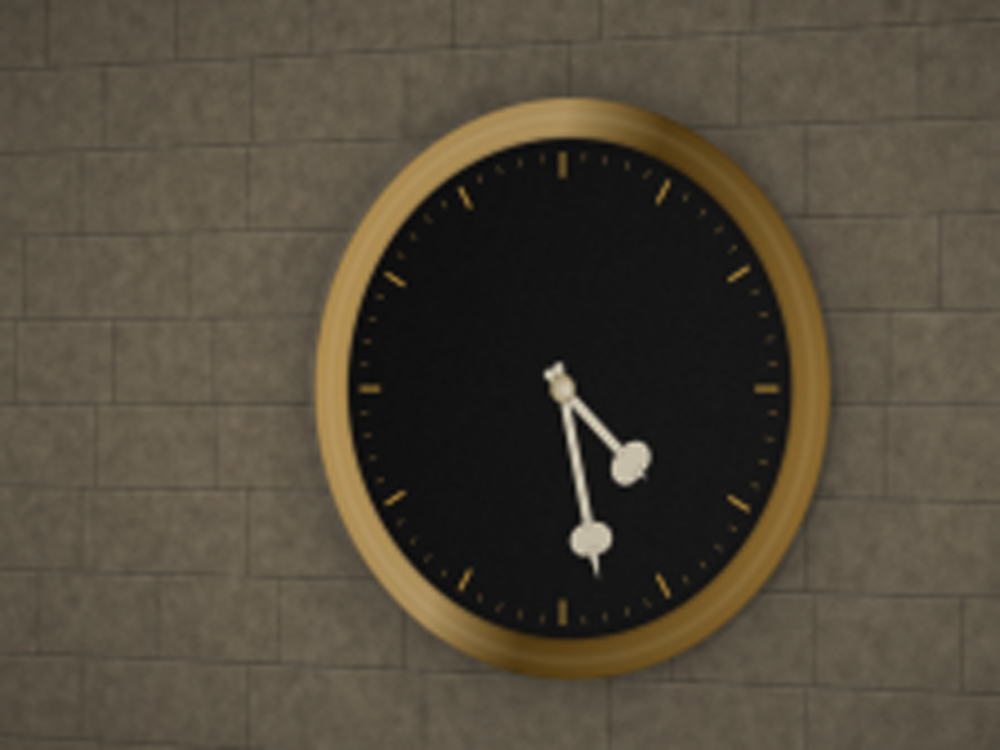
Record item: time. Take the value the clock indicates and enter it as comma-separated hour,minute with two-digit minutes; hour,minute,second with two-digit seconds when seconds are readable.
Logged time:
4,28
